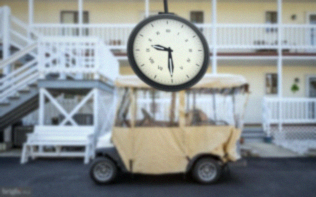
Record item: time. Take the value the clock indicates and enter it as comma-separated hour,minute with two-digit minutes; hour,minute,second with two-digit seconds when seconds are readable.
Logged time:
9,30
